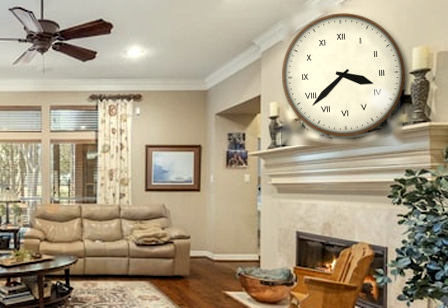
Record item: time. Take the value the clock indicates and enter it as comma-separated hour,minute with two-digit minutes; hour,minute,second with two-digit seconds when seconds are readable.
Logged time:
3,38
